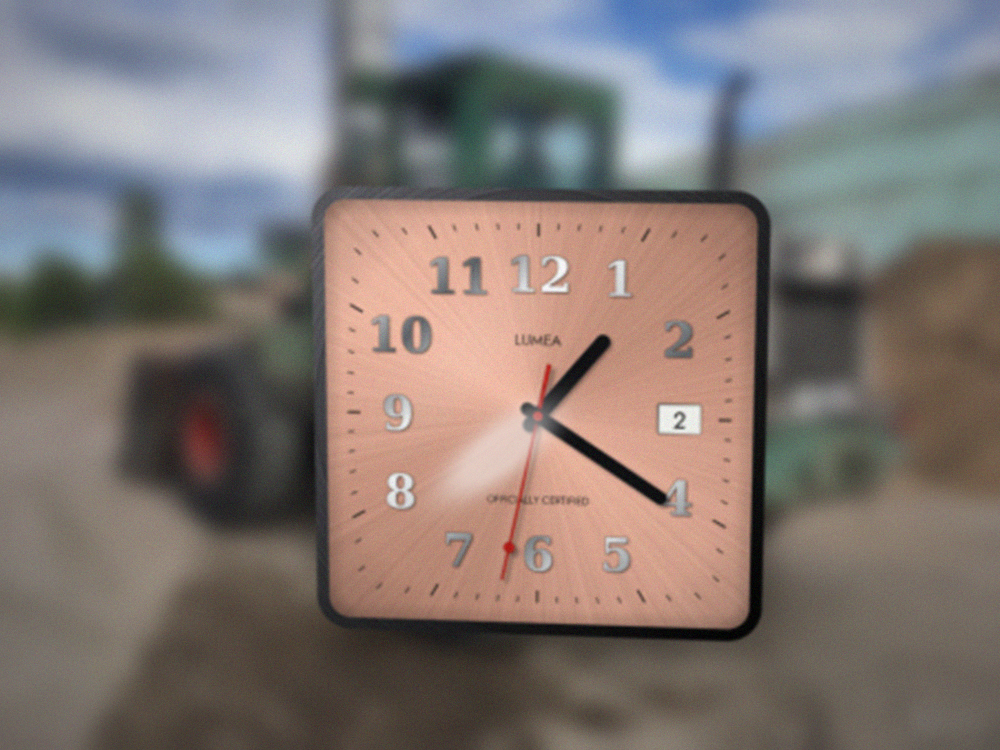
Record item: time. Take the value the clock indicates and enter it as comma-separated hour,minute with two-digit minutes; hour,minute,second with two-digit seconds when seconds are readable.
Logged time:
1,20,32
